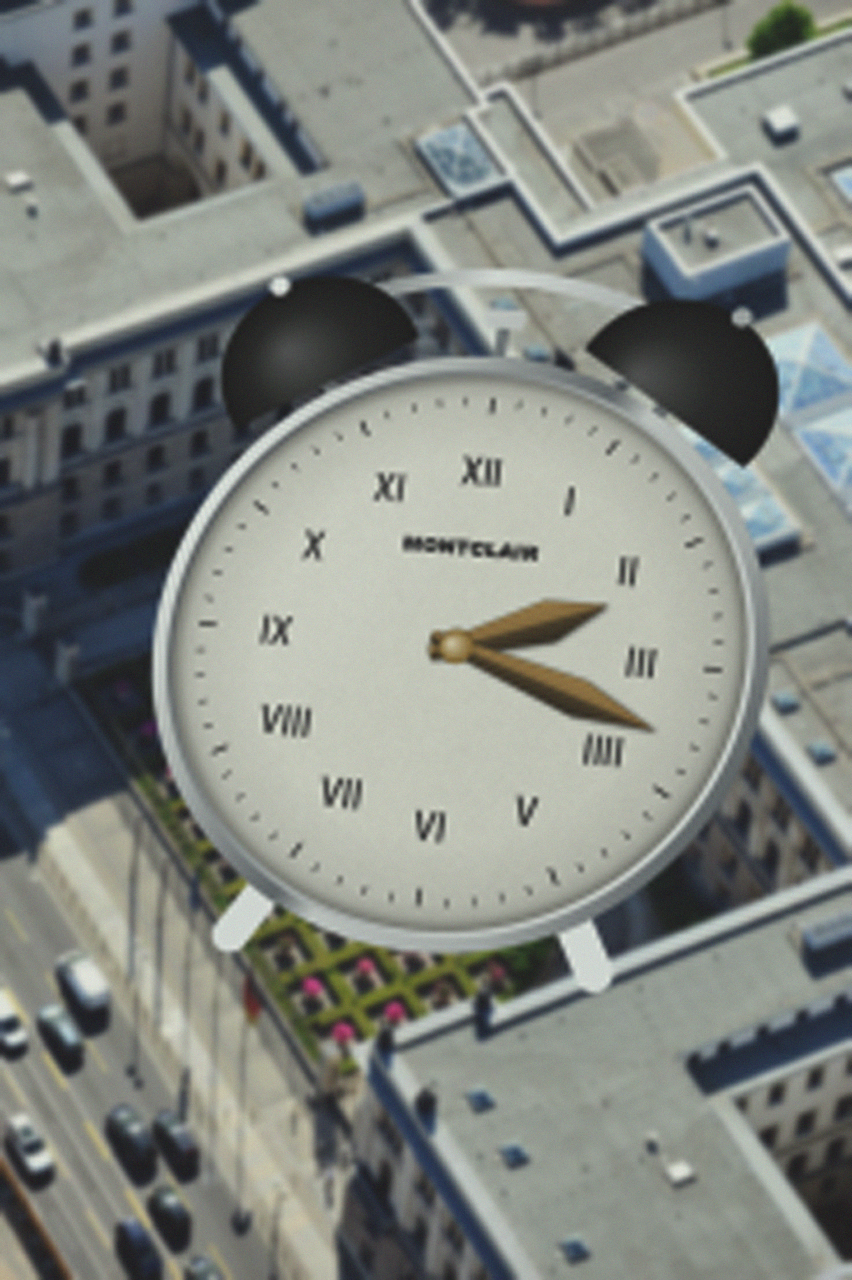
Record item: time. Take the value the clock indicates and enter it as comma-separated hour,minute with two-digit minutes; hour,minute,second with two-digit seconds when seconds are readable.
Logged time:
2,18
